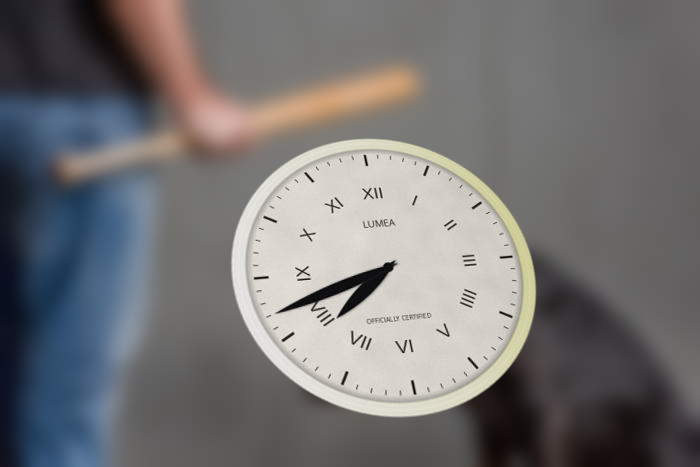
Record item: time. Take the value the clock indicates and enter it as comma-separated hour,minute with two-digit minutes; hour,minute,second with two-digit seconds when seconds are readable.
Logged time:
7,42
